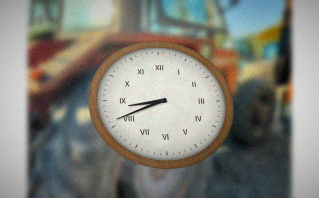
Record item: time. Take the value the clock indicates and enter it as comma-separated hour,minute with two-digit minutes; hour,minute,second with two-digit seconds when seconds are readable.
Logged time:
8,41
